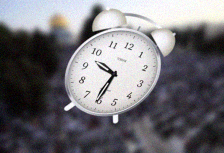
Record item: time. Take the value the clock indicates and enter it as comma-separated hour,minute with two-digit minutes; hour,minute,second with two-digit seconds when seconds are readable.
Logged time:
9,31
